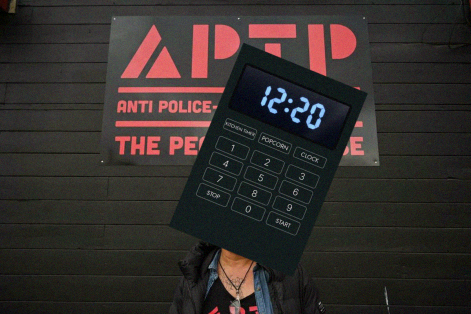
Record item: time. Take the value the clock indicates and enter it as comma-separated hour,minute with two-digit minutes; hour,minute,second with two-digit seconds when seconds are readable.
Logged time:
12,20
